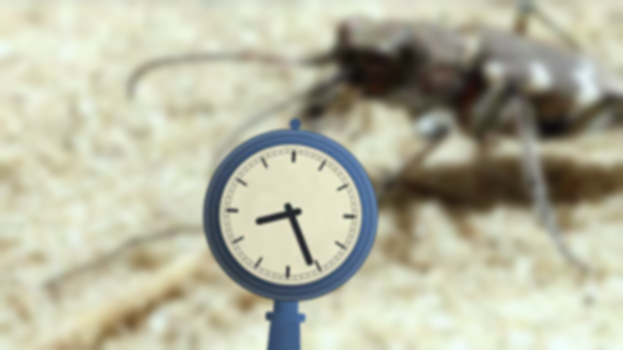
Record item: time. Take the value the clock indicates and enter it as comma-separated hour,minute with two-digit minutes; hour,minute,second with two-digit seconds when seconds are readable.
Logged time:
8,26
